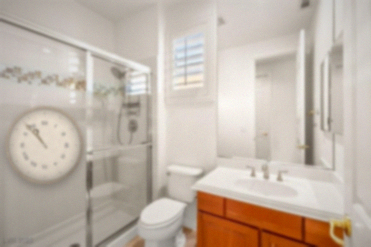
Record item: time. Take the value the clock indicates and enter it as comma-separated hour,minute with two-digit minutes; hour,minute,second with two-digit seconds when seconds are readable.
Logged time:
10,53
